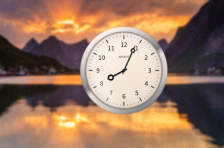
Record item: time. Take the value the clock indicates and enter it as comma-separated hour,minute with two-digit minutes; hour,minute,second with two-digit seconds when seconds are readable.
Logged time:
8,04
